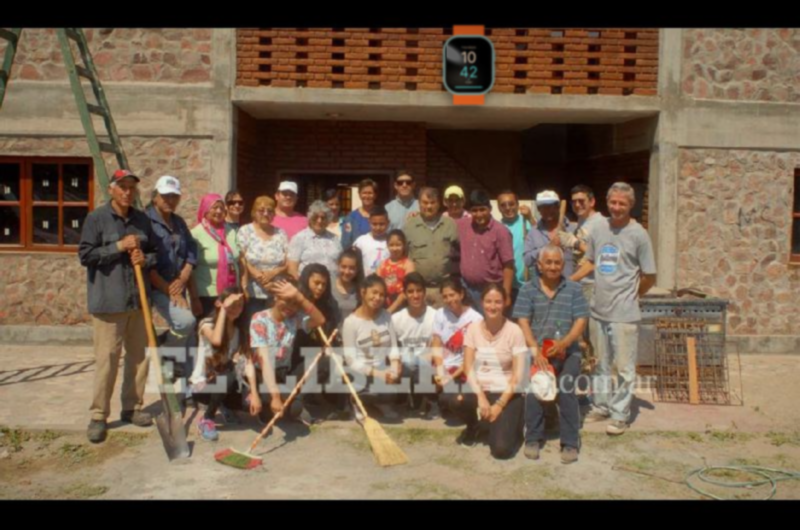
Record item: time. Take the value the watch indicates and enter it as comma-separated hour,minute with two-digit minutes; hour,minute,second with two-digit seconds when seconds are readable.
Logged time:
10,42
